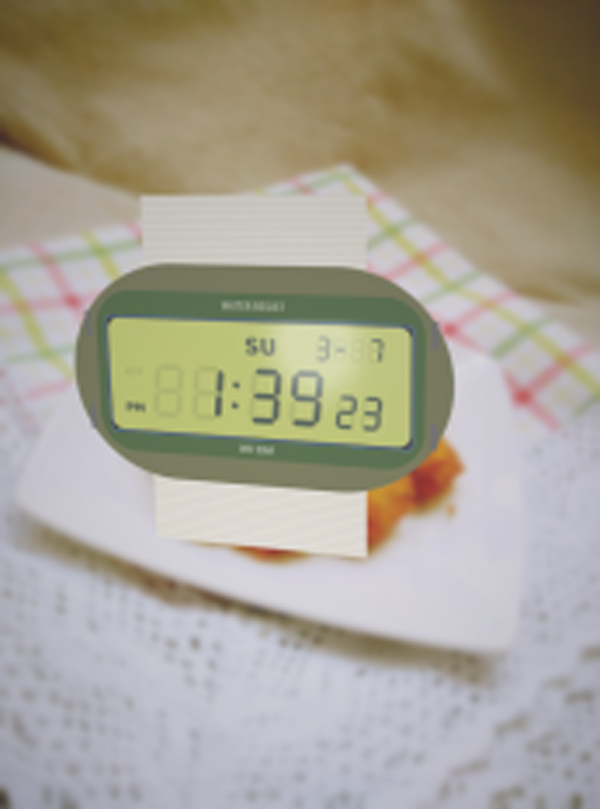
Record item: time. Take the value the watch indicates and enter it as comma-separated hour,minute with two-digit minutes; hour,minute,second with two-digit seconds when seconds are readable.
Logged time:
1,39,23
